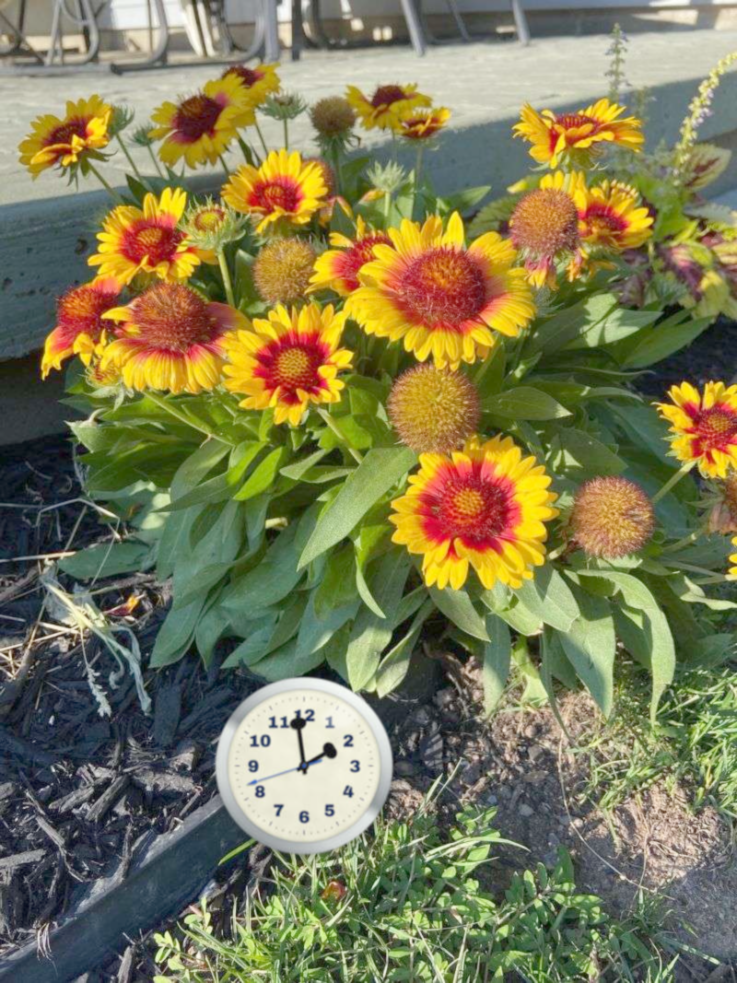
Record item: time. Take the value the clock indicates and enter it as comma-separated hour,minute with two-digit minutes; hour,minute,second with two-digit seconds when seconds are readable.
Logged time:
1,58,42
